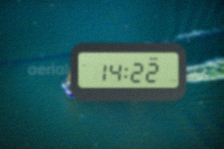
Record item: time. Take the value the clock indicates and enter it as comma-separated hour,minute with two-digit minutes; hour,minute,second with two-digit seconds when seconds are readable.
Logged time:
14,22
